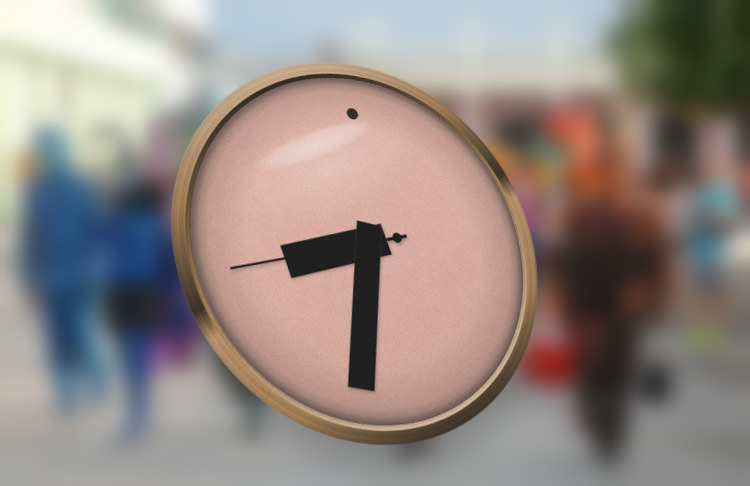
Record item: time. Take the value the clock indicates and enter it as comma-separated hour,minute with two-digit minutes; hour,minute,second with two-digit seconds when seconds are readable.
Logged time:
8,31,43
